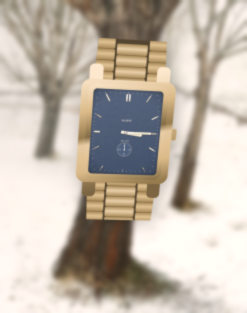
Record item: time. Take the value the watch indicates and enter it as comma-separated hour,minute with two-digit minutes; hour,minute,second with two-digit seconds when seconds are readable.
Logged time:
3,15
